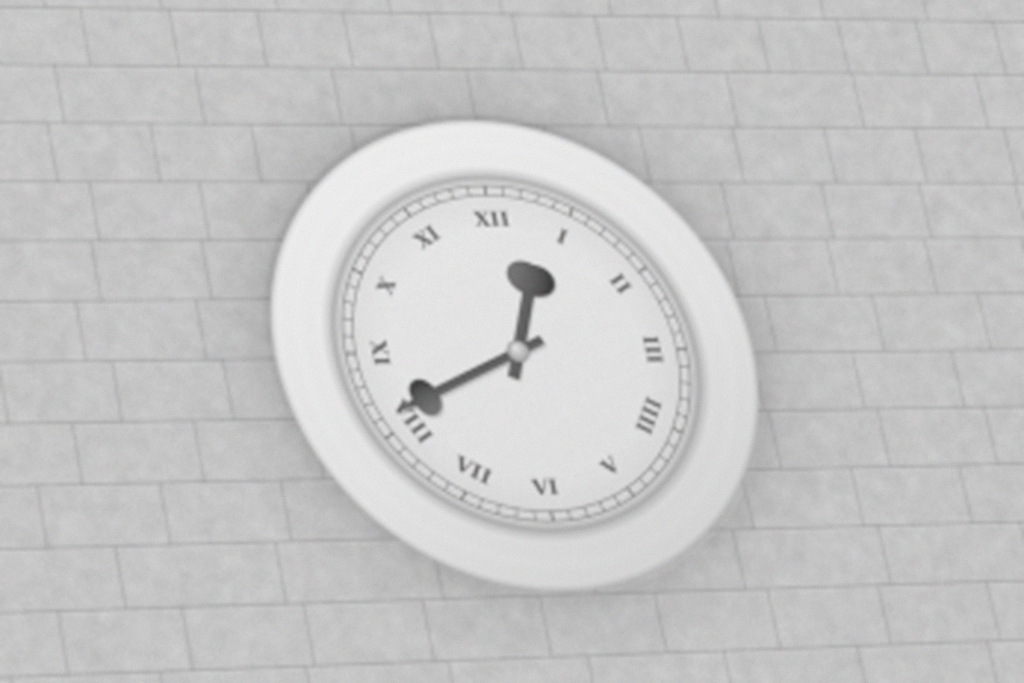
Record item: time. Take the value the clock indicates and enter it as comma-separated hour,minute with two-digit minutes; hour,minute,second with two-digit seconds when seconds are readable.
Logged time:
12,41
